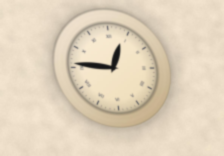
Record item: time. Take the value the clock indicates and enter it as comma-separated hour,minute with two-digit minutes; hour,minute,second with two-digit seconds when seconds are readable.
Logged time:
12,46
